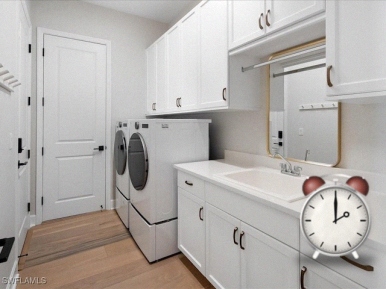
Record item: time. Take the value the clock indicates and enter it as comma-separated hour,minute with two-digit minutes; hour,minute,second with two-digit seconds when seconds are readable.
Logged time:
2,00
